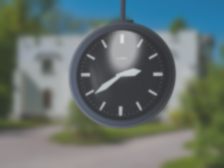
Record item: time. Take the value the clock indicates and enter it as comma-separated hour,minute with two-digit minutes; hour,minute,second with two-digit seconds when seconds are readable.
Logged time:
2,39
